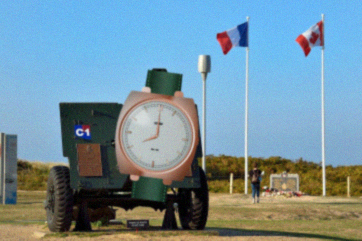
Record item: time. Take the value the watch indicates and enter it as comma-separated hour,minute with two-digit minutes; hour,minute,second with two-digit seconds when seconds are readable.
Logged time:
8,00
